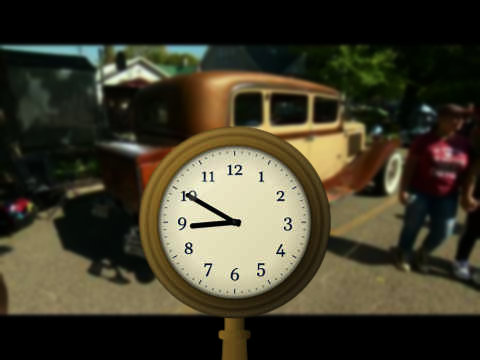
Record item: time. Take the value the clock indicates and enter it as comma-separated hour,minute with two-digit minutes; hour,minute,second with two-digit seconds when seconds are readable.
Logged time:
8,50
